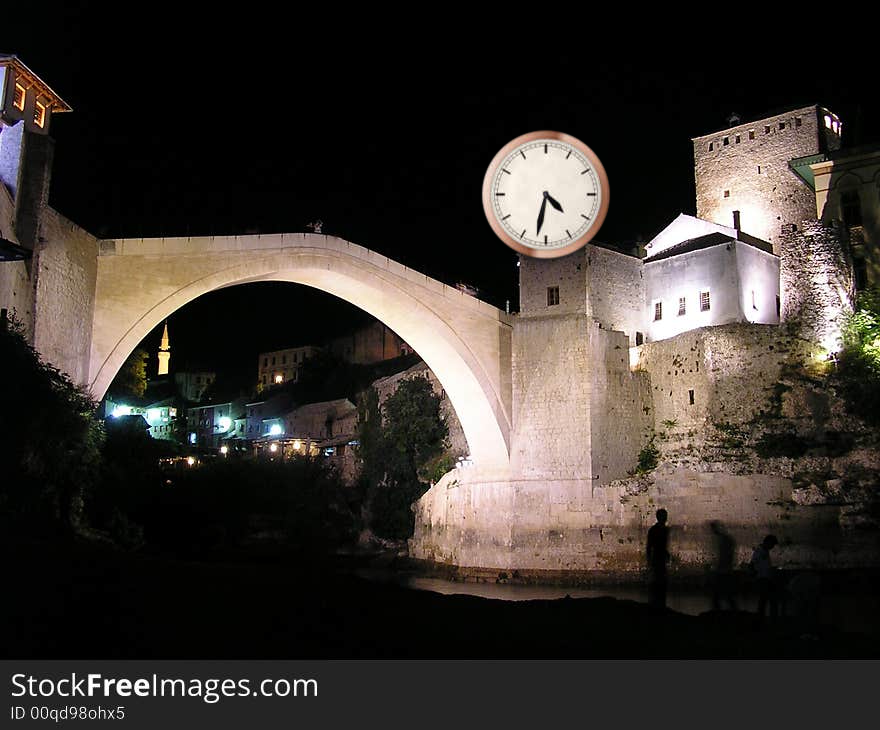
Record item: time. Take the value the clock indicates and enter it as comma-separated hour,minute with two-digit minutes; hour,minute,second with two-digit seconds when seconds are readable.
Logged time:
4,32
